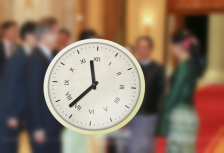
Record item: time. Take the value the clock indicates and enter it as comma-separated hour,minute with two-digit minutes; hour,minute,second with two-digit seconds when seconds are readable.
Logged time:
11,37
